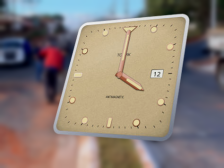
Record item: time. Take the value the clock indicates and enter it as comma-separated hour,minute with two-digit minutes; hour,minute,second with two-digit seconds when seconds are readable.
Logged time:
4,00
